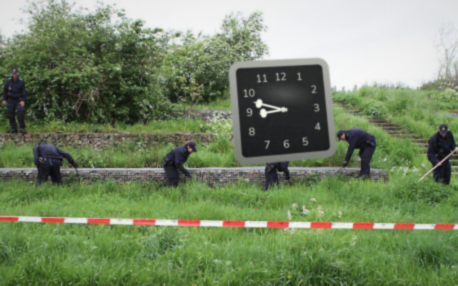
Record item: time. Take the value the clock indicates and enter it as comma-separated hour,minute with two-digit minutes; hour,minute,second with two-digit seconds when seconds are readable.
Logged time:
8,48
